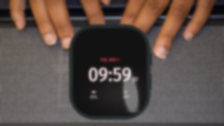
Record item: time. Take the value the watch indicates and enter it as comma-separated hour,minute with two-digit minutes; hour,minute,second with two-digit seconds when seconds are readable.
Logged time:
9,59
